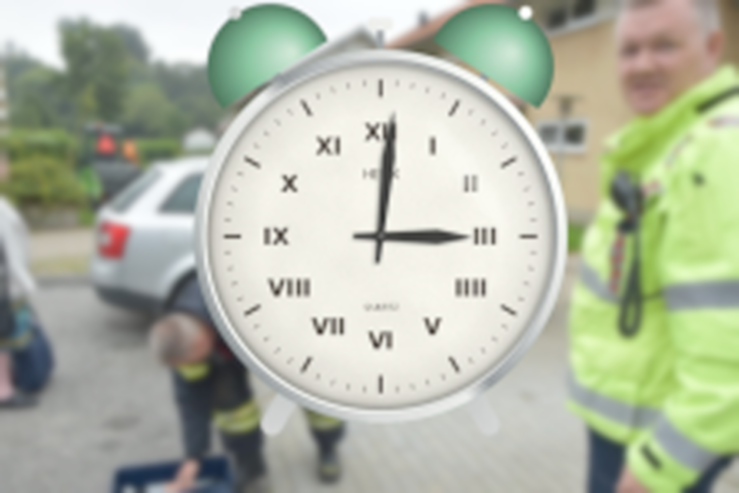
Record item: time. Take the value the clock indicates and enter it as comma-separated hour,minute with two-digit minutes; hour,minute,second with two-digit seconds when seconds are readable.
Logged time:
3,01
